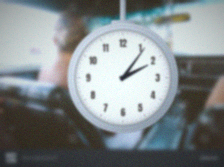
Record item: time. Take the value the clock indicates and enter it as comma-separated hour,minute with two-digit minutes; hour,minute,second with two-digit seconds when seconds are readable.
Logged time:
2,06
